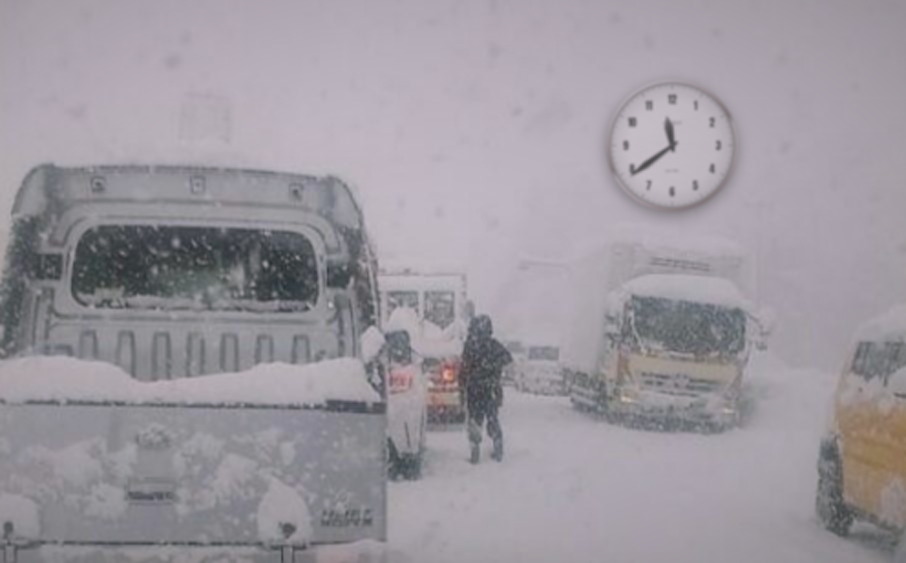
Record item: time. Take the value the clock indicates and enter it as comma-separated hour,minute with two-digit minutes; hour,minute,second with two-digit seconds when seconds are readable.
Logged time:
11,39
